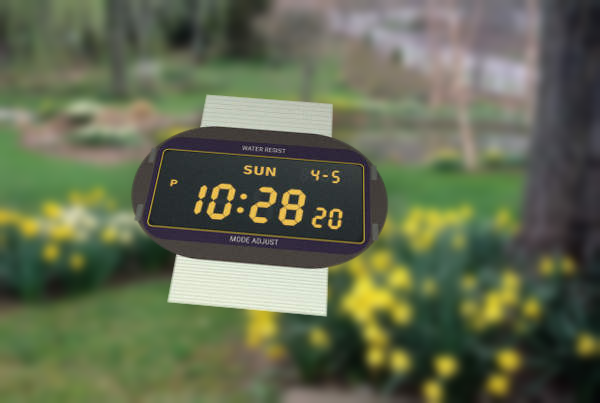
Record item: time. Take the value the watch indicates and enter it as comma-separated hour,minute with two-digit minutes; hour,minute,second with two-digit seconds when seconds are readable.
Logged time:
10,28,20
